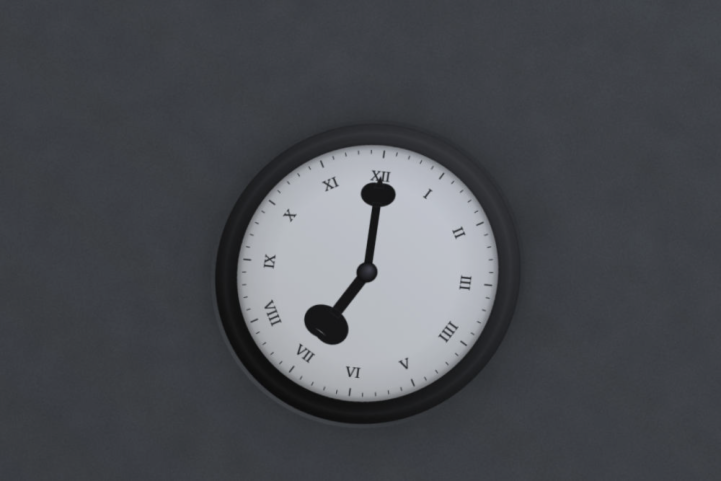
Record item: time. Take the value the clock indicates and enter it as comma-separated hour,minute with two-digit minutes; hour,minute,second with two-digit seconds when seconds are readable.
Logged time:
7,00
